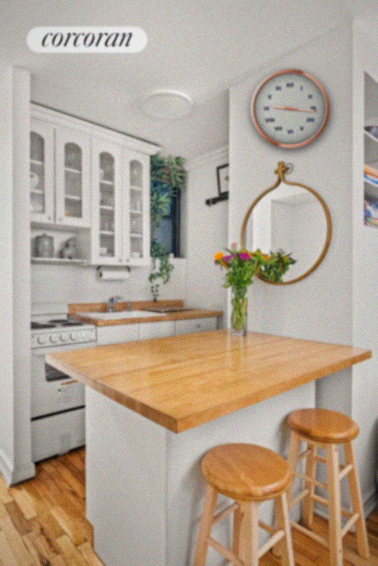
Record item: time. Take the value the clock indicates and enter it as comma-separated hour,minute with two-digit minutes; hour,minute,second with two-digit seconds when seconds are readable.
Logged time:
9,16
